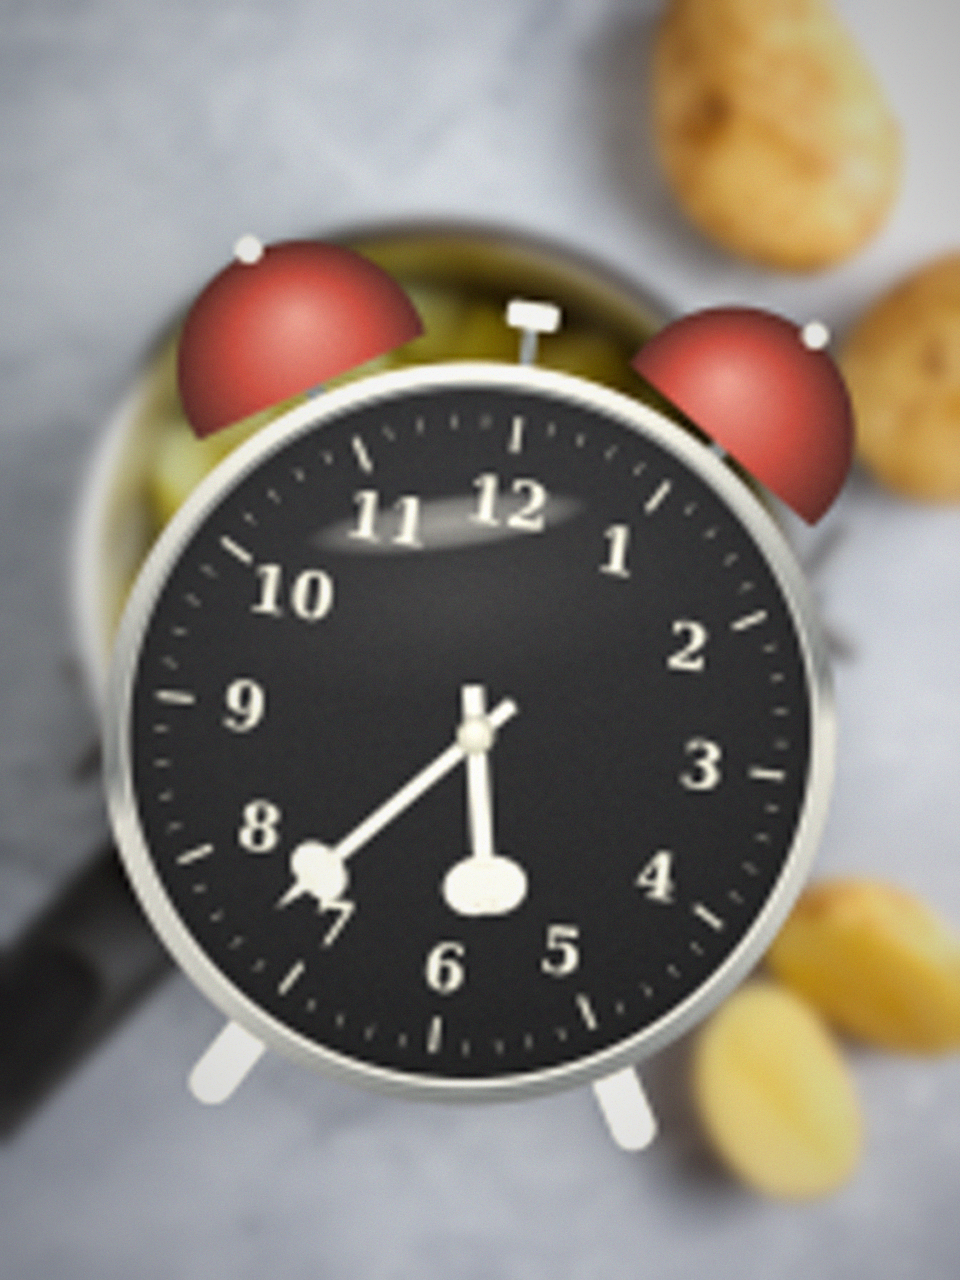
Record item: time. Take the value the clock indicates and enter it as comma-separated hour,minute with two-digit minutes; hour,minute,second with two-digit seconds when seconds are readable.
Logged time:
5,37
